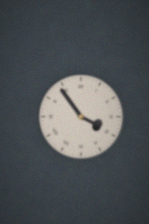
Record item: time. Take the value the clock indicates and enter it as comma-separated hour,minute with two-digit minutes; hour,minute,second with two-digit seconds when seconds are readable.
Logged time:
3,54
